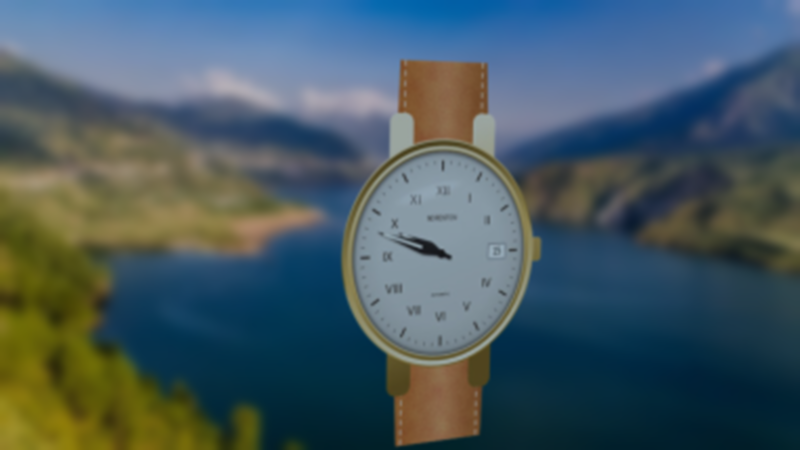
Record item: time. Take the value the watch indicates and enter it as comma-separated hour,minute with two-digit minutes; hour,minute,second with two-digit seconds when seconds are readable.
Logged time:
9,48
